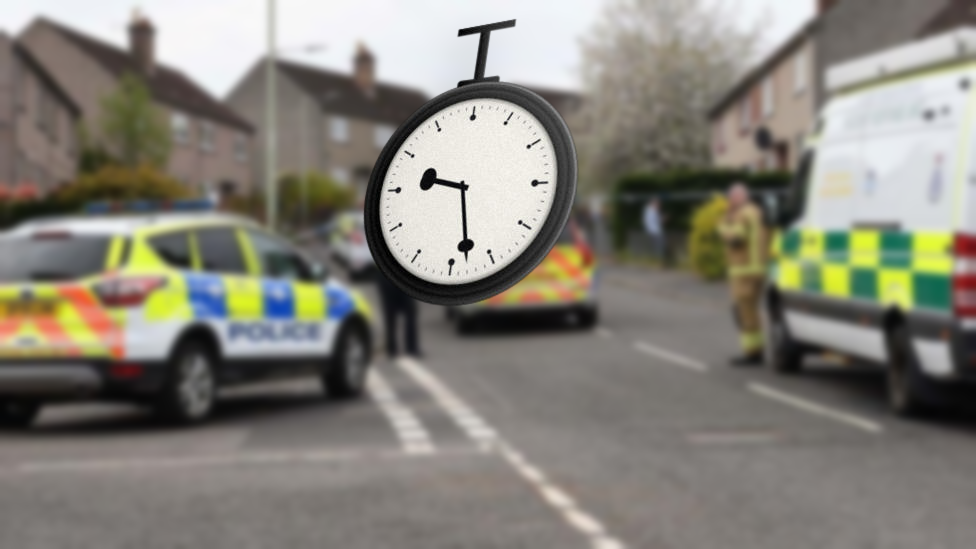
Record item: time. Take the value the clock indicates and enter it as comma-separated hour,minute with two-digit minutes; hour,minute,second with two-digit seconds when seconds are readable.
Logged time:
9,28
